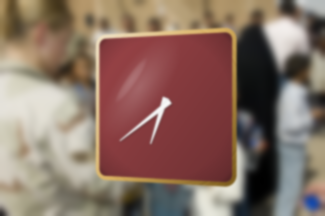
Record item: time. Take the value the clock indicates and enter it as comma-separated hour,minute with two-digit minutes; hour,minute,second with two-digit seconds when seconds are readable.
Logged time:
6,39
